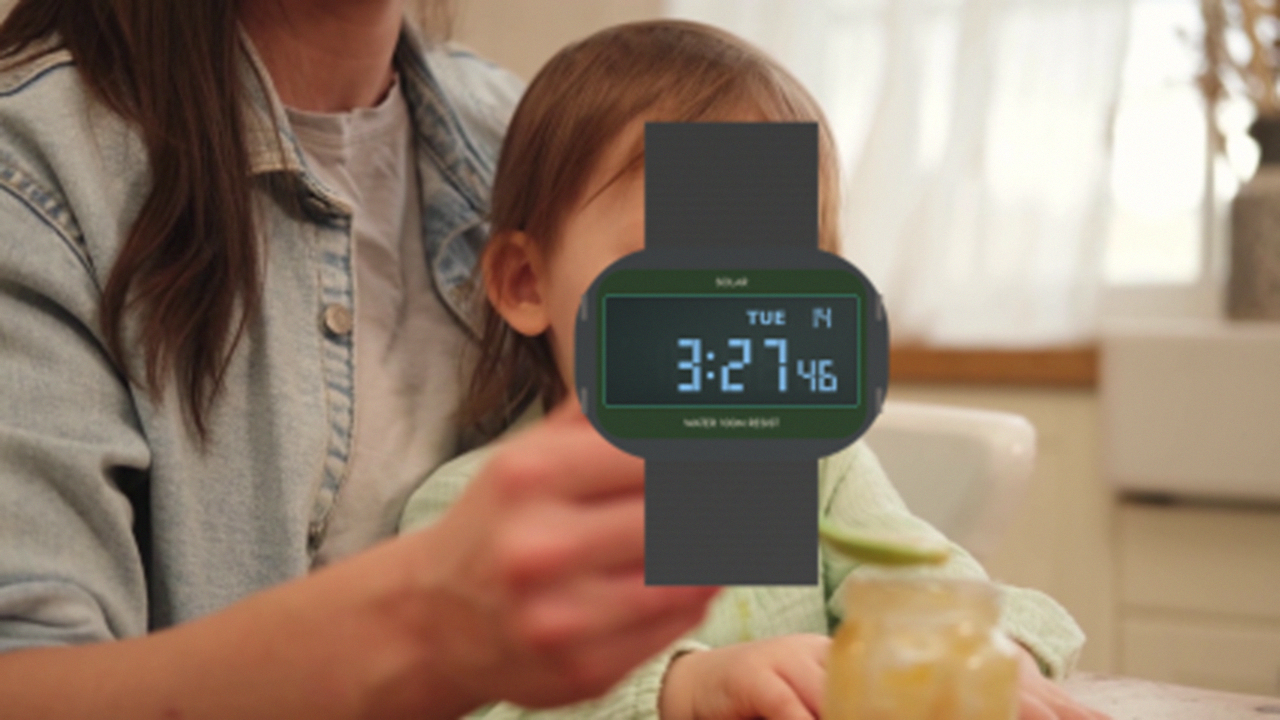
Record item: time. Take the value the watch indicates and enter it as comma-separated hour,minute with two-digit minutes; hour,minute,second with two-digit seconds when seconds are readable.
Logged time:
3,27,46
